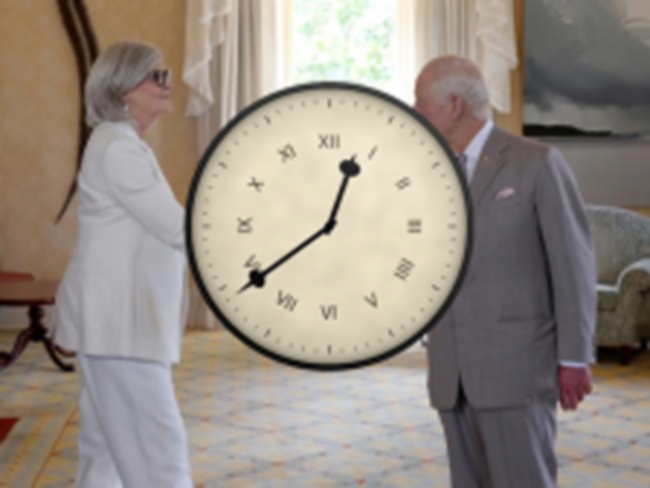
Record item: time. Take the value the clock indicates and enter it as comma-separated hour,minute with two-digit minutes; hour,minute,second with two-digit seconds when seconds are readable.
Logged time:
12,39
